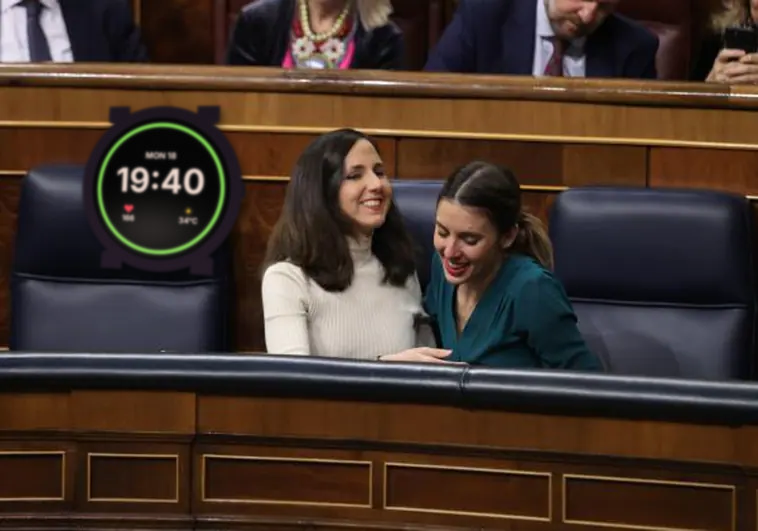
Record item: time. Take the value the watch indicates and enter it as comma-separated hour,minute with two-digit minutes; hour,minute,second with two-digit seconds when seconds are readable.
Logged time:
19,40
